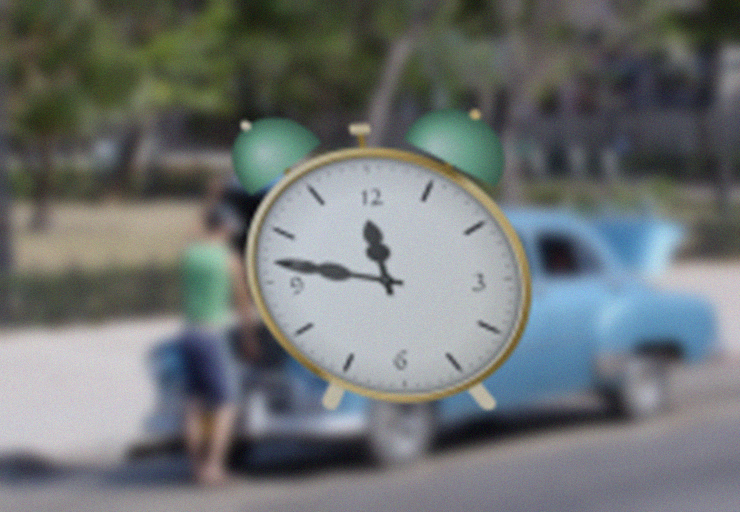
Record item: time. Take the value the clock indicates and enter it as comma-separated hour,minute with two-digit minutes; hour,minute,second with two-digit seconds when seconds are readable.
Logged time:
11,47
